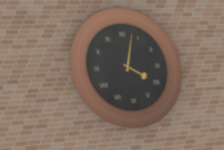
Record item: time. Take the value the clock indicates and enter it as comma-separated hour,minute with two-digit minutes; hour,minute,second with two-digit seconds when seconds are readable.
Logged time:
4,03
